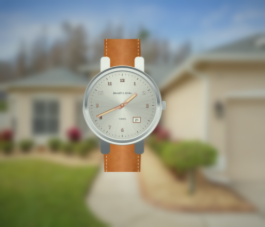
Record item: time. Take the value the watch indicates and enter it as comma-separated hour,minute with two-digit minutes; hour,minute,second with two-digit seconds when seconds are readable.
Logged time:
1,41
